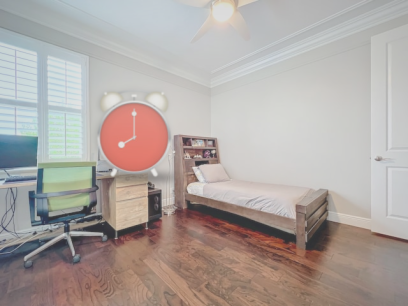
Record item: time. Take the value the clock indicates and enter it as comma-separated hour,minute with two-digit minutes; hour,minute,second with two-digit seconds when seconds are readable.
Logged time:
8,00
